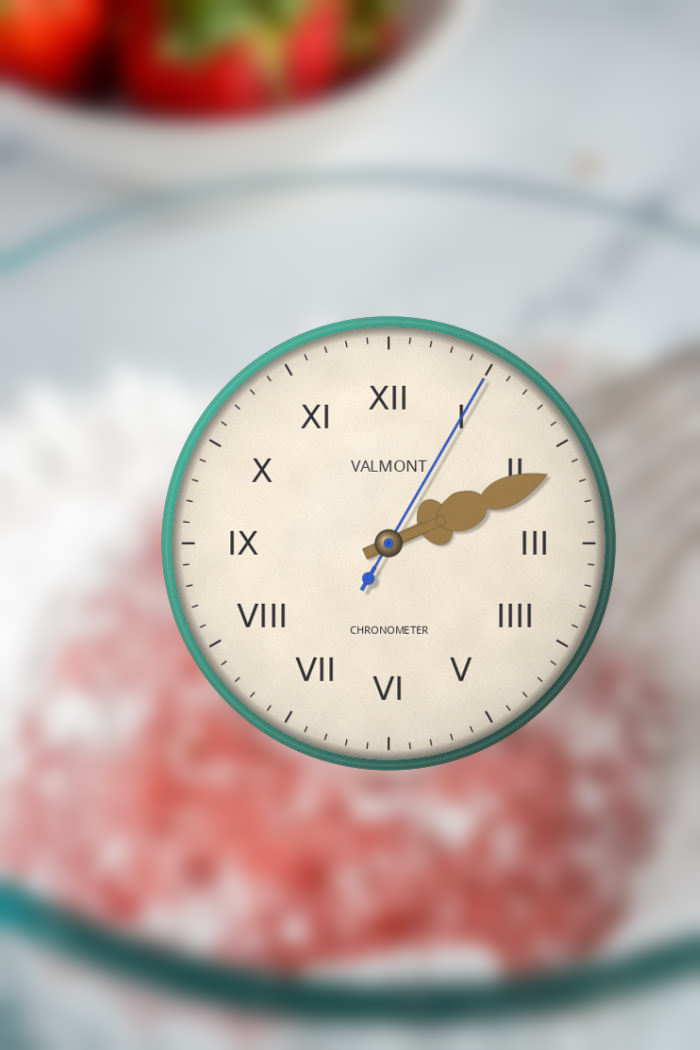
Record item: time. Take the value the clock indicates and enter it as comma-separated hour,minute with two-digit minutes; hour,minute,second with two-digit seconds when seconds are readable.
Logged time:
2,11,05
